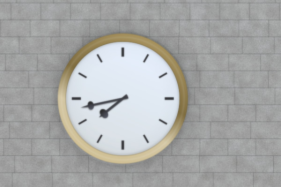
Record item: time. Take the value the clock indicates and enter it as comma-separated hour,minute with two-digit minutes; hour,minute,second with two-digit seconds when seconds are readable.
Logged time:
7,43
